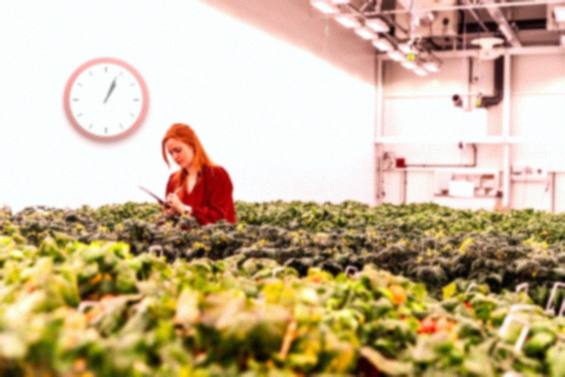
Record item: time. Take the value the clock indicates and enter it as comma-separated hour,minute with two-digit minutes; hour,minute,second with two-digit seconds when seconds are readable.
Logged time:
1,04
